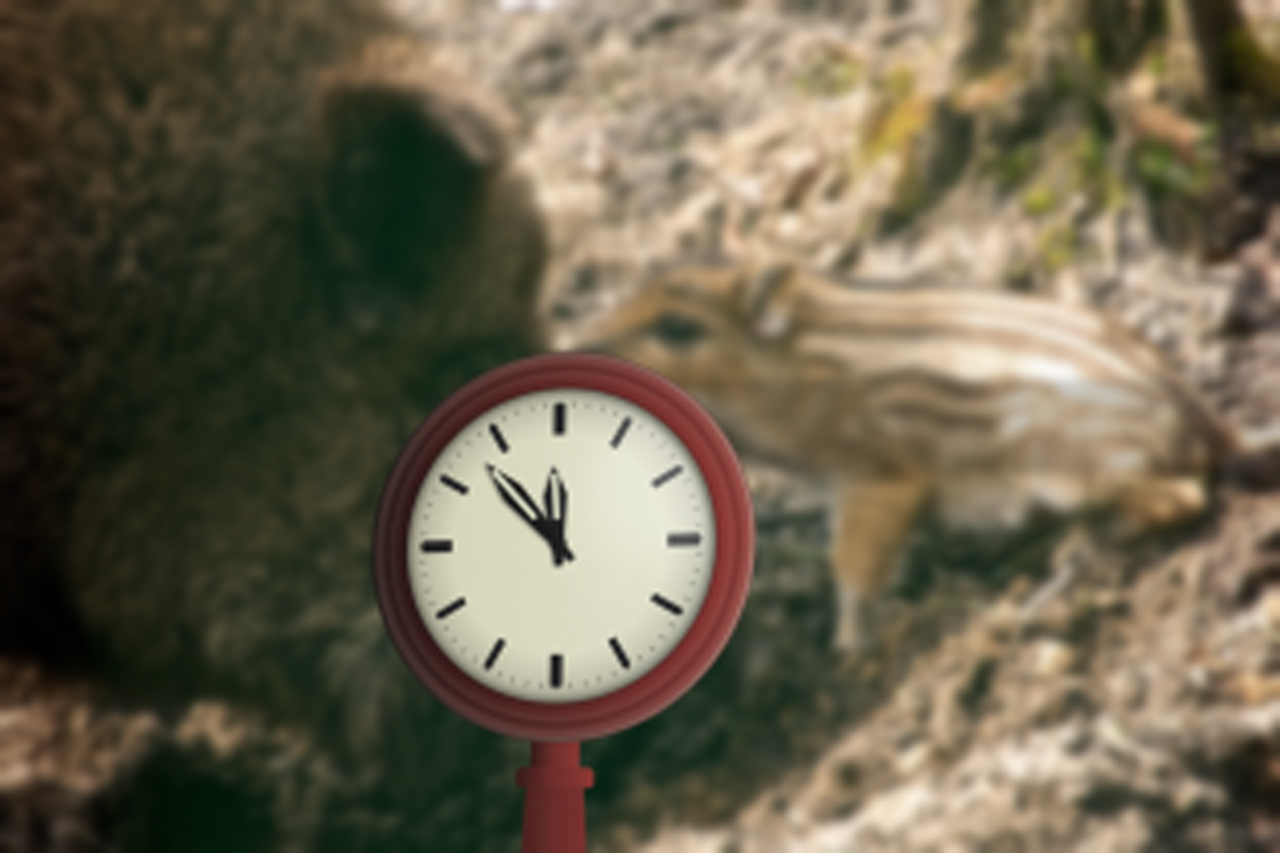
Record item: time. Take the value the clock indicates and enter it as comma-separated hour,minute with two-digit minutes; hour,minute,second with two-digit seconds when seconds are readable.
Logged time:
11,53
